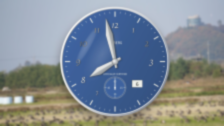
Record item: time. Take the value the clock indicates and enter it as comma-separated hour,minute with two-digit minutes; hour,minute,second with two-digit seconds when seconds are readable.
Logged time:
7,58
